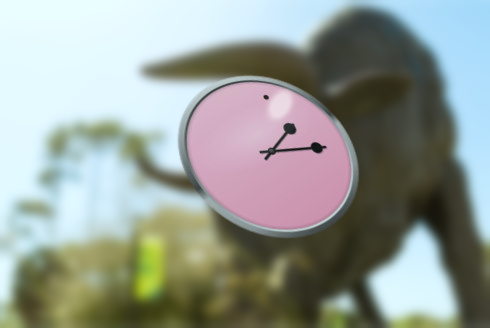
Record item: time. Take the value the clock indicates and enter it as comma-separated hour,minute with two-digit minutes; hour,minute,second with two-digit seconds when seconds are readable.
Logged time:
1,13
